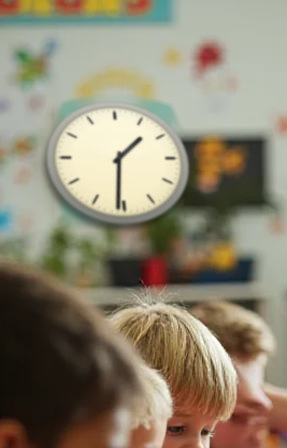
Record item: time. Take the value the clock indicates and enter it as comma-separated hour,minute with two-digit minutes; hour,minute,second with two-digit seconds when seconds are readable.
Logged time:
1,31
